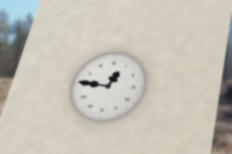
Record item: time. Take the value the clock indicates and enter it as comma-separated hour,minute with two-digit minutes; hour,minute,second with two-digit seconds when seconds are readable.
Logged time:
12,46
